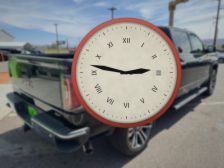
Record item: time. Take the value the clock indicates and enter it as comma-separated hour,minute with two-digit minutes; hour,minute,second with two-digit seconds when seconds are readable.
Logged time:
2,47
